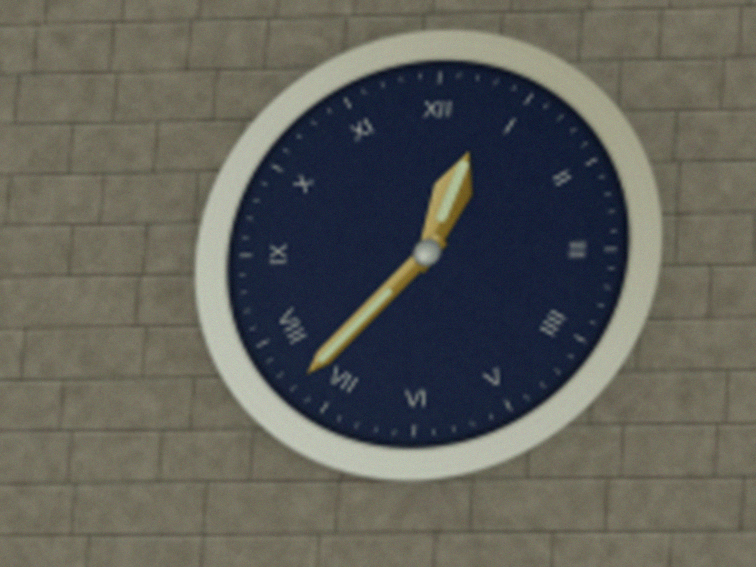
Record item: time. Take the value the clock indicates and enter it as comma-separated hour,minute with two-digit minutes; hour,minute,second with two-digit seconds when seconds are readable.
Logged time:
12,37
